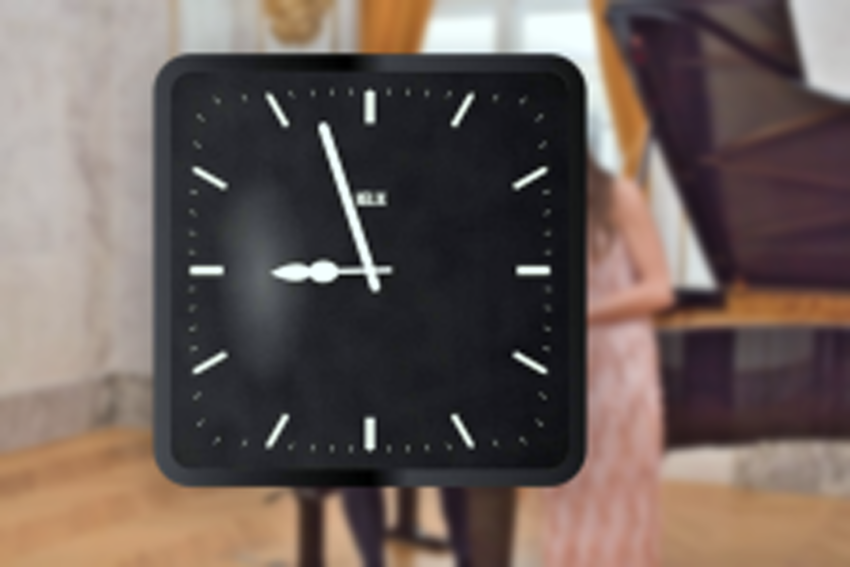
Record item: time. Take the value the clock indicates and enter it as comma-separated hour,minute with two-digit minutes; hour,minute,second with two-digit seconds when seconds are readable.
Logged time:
8,57
